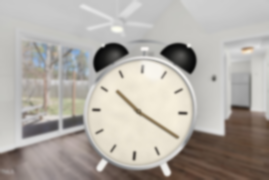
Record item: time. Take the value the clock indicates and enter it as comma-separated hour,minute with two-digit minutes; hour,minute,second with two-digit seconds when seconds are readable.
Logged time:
10,20
